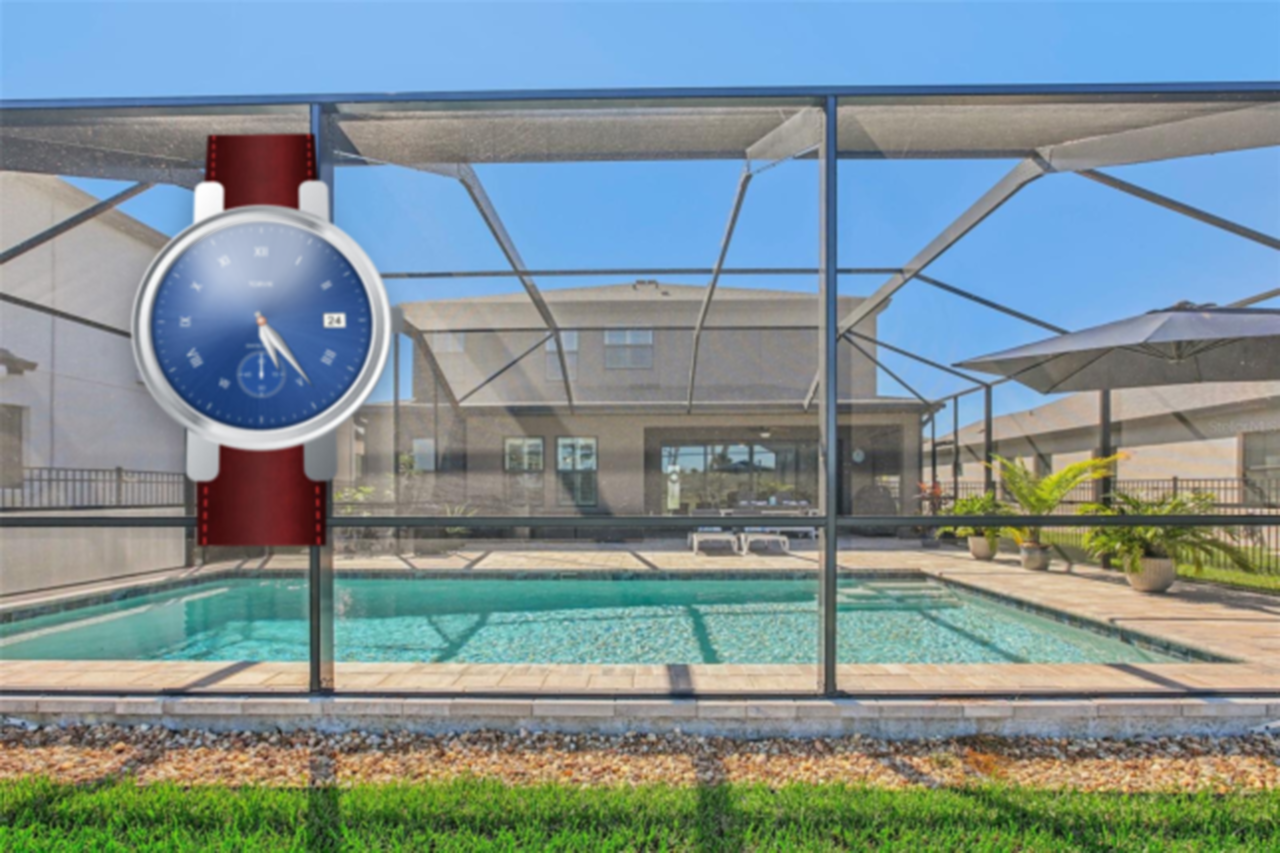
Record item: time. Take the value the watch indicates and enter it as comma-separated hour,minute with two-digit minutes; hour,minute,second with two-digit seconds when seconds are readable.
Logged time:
5,24
